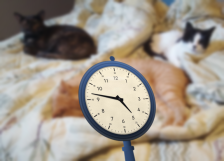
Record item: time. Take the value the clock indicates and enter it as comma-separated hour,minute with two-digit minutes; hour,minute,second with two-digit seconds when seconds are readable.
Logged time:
4,47
